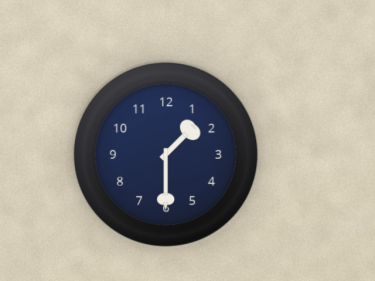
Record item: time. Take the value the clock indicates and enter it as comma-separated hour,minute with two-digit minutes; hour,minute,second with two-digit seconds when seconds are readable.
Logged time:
1,30
